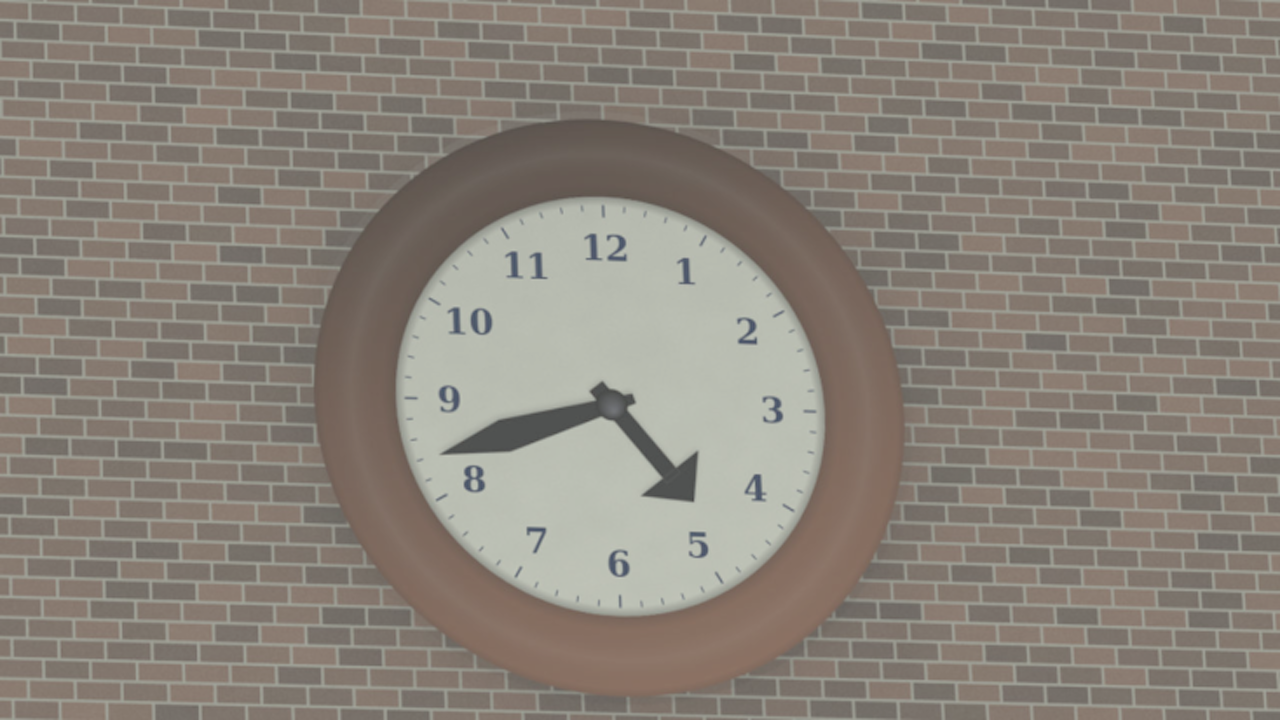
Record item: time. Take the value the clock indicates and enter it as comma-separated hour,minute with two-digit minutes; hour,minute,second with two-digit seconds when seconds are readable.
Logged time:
4,42
